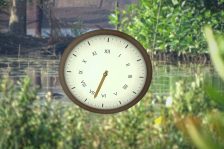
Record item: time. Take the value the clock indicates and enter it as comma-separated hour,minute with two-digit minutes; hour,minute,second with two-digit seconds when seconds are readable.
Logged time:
6,33
